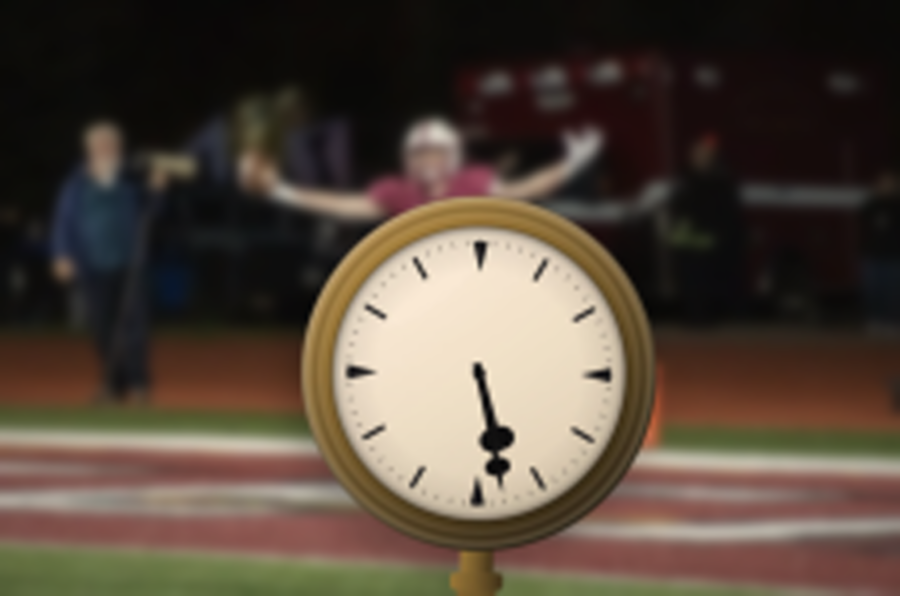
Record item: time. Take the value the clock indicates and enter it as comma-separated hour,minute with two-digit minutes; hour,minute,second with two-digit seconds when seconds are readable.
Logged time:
5,28
